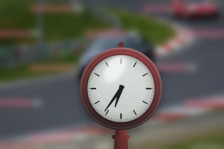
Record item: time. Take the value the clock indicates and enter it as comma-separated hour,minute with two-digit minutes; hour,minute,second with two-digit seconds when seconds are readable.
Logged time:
6,36
